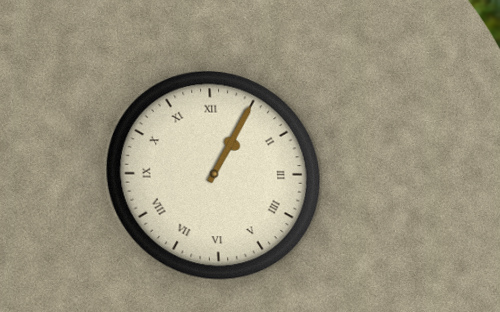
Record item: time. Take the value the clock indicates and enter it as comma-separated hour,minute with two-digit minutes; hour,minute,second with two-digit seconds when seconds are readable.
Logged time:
1,05
